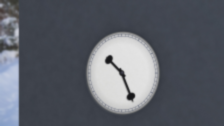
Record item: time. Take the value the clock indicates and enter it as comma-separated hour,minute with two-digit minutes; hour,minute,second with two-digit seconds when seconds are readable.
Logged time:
10,26
